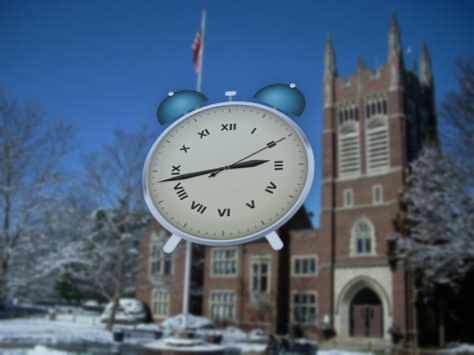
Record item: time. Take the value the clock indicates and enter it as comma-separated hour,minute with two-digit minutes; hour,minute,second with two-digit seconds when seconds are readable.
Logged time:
2,43,10
